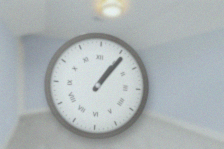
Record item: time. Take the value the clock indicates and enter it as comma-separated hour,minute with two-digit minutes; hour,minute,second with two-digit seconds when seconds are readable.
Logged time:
1,06
